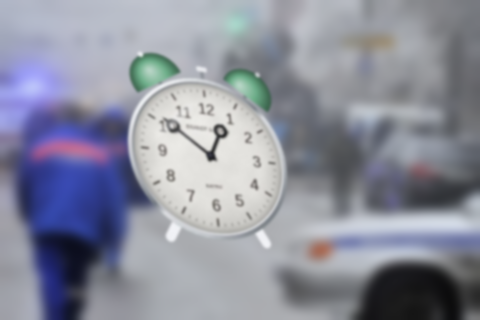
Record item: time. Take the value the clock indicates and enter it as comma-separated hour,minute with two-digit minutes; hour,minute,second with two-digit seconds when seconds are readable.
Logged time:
12,51
